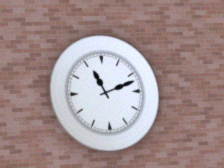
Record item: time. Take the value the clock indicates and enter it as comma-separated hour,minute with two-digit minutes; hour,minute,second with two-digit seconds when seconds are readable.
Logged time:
11,12
